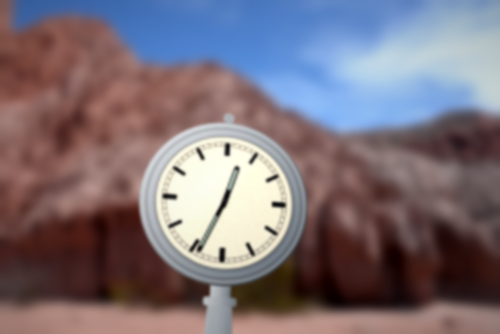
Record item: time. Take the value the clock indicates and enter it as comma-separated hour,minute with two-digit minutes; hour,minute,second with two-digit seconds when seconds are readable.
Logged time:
12,34
